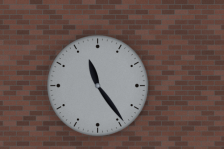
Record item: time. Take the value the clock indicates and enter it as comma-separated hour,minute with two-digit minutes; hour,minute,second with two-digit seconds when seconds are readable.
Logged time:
11,24
